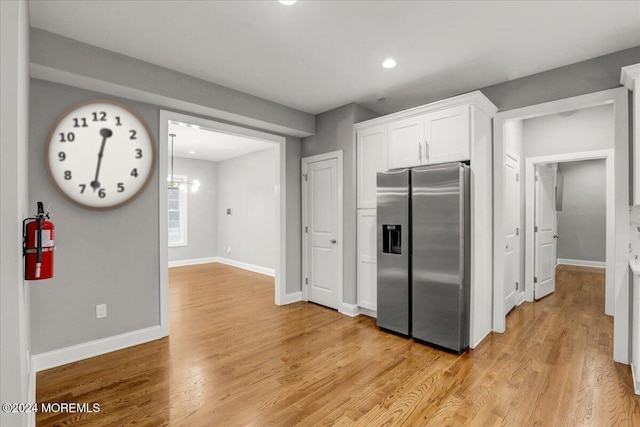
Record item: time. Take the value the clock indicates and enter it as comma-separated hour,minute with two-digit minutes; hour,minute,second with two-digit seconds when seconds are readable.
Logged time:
12,32
